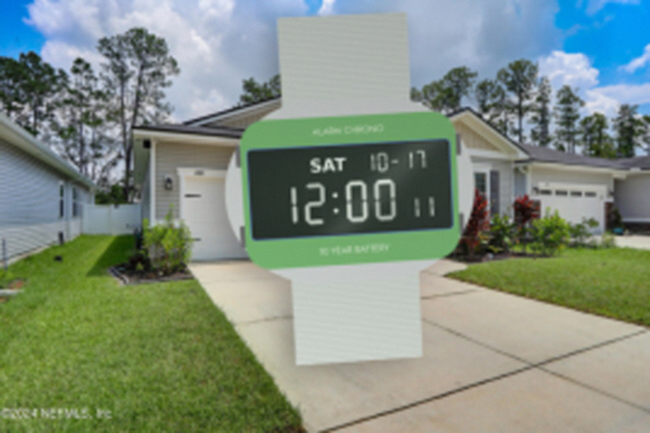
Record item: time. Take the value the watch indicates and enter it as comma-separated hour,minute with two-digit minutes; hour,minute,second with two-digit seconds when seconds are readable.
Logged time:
12,00,11
